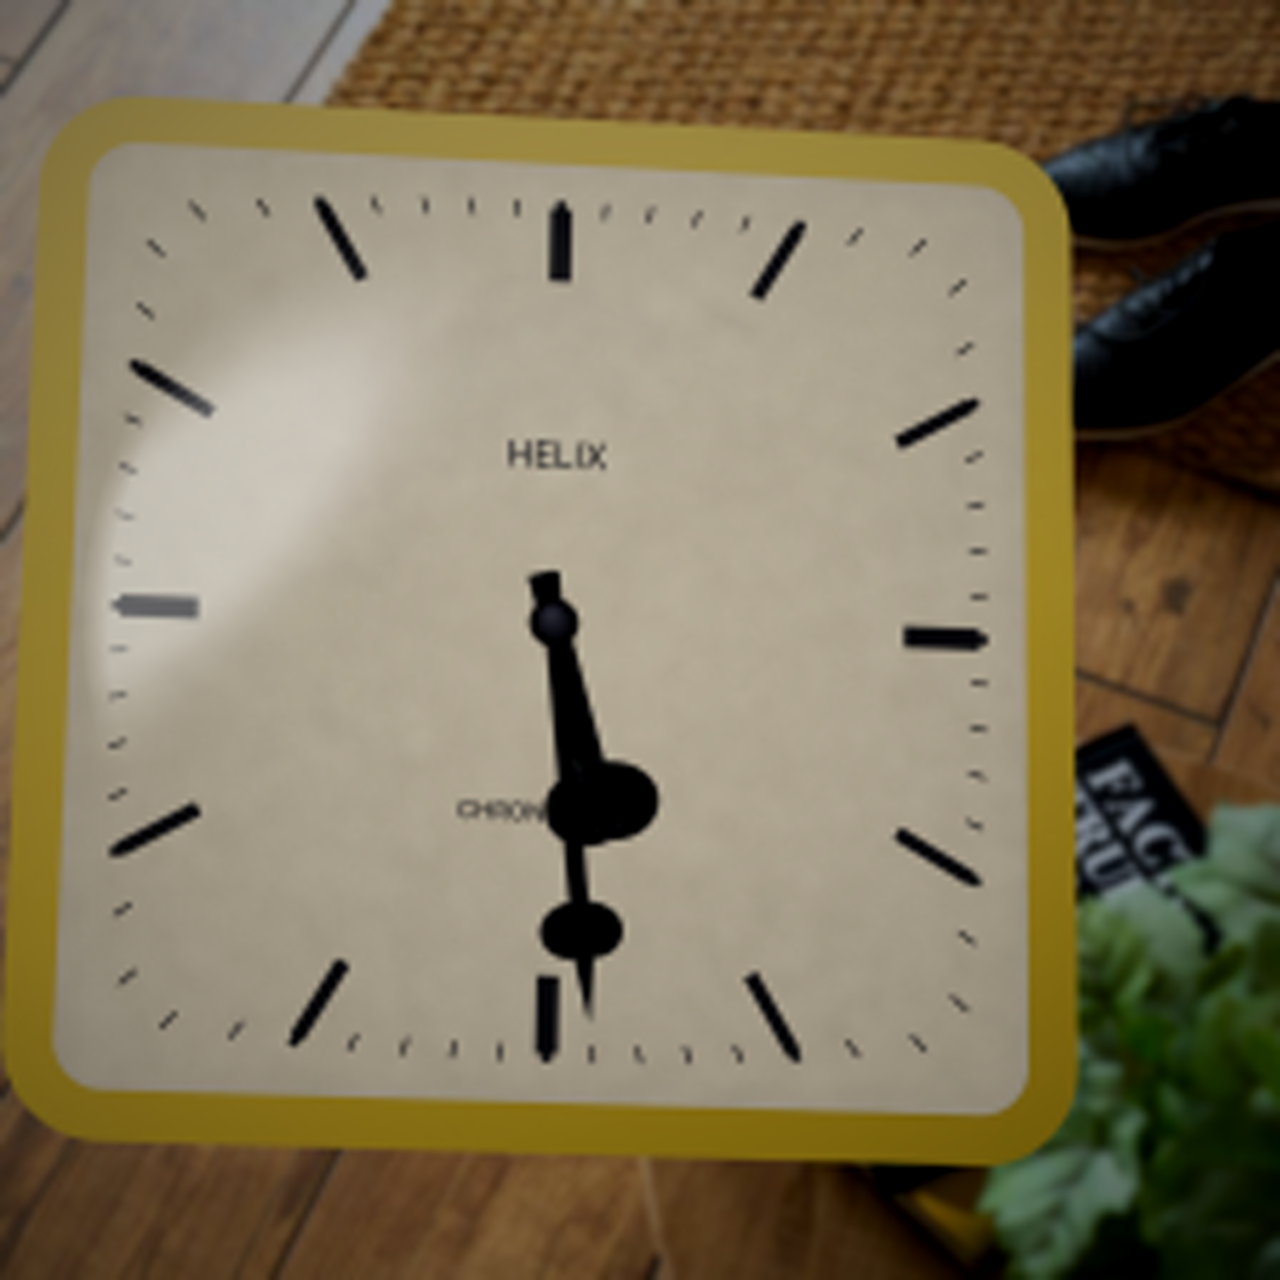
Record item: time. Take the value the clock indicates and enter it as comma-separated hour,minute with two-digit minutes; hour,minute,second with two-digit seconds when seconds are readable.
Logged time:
5,29
